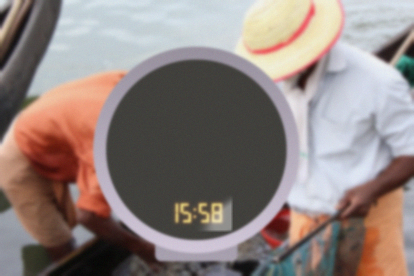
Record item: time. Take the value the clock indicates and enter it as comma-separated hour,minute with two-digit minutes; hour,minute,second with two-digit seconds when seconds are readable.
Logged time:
15,58
